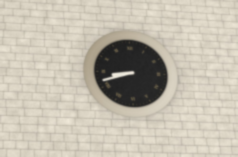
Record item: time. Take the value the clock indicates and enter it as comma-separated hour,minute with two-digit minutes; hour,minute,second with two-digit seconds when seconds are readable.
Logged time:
8,42
